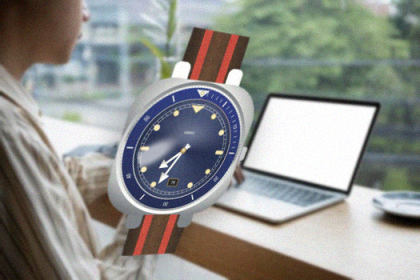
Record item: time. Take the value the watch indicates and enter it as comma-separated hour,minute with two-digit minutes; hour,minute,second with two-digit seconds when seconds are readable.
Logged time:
7,34
